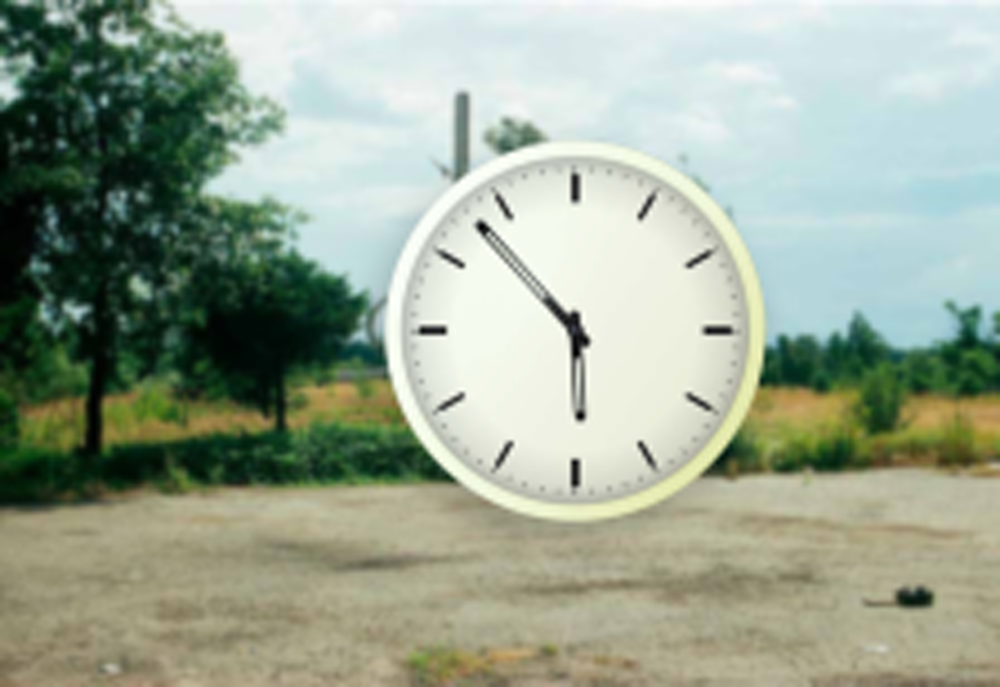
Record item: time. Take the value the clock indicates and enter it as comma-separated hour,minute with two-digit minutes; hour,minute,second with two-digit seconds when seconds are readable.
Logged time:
5,53
